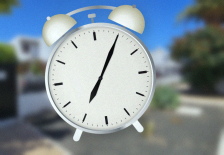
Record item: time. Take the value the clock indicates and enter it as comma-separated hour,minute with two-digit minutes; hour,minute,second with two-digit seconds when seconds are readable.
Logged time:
7,05
